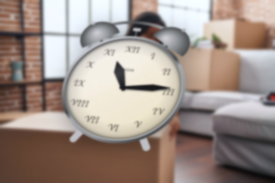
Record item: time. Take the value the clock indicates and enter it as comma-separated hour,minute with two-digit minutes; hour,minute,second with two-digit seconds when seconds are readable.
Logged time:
11,14
